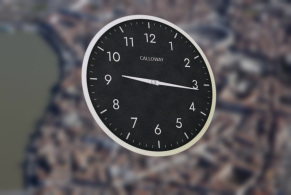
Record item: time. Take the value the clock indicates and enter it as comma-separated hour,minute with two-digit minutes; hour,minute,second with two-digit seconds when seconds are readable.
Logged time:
9,16
